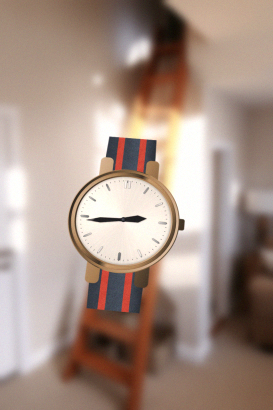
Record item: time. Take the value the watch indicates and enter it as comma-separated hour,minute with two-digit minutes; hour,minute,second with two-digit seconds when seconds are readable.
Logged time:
2,44
